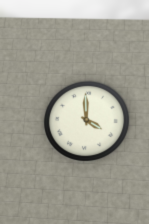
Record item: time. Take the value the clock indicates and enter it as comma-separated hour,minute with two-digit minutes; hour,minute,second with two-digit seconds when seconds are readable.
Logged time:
3,59
